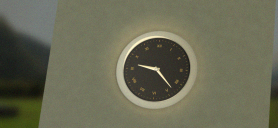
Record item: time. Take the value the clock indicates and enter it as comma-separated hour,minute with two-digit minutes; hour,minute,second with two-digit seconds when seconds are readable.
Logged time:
9,23
